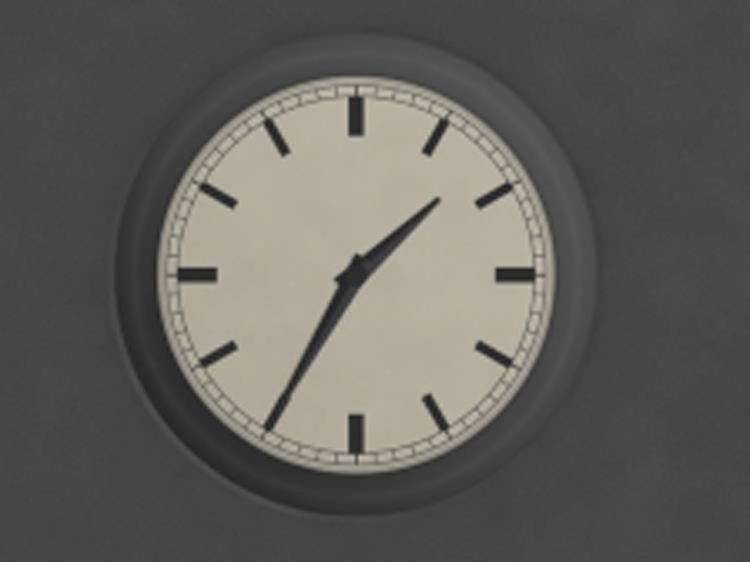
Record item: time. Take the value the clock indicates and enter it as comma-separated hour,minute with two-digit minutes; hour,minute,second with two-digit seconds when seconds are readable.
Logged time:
1,35
